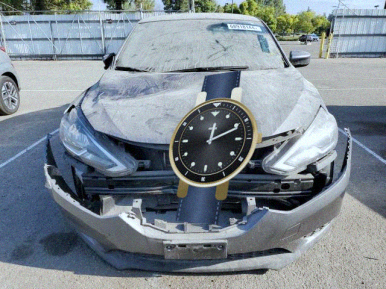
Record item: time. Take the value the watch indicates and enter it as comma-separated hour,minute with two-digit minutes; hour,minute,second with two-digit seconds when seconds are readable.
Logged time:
12,11
